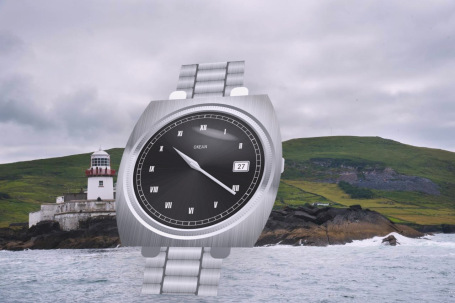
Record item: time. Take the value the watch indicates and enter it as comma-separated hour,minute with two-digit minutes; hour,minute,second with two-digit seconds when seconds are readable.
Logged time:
10,21
